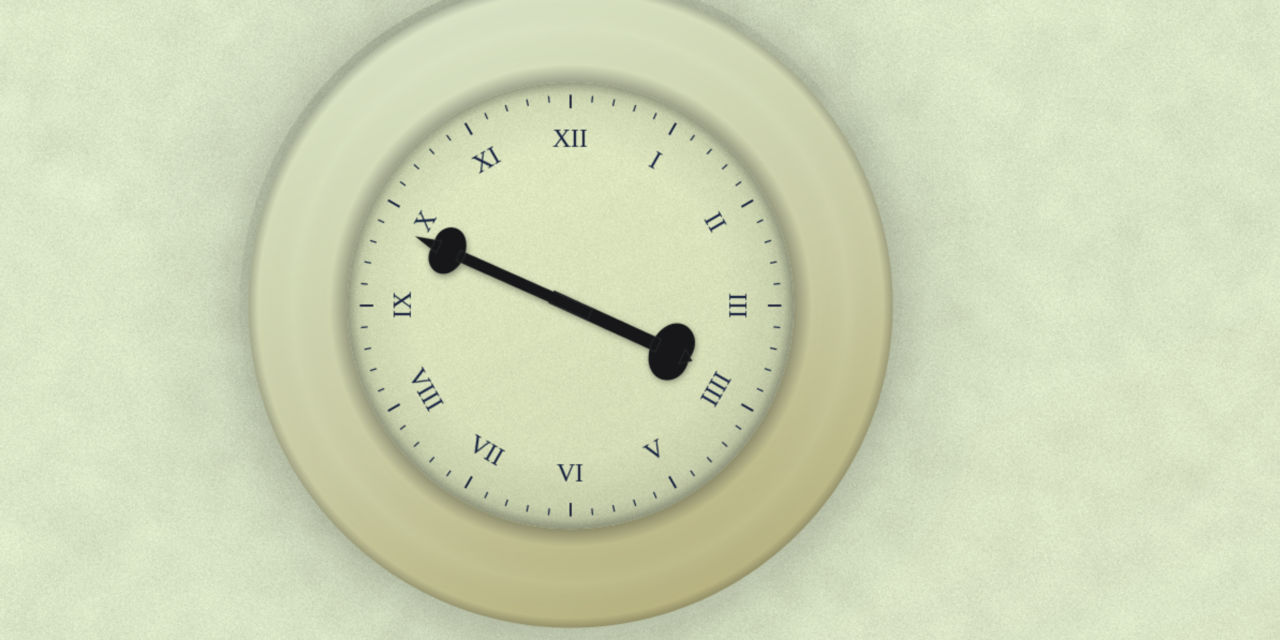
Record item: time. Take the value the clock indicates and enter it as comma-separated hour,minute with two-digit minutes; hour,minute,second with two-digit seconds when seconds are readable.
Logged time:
3,49
